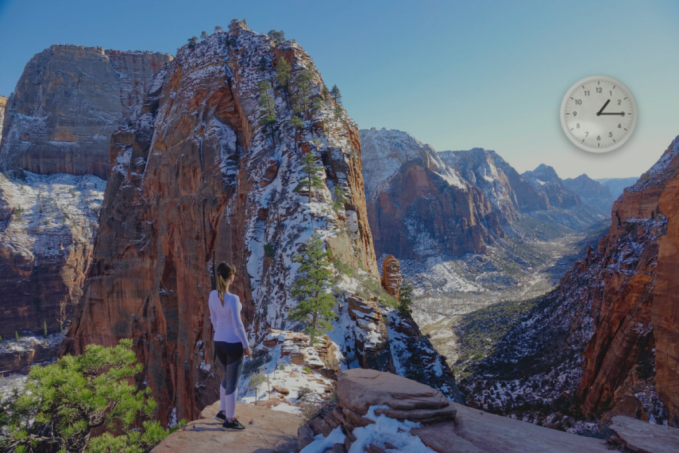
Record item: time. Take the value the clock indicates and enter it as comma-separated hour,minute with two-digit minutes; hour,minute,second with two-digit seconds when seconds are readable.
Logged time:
1,15
